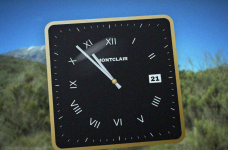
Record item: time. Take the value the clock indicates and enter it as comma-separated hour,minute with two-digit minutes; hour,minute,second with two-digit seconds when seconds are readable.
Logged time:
10,53
